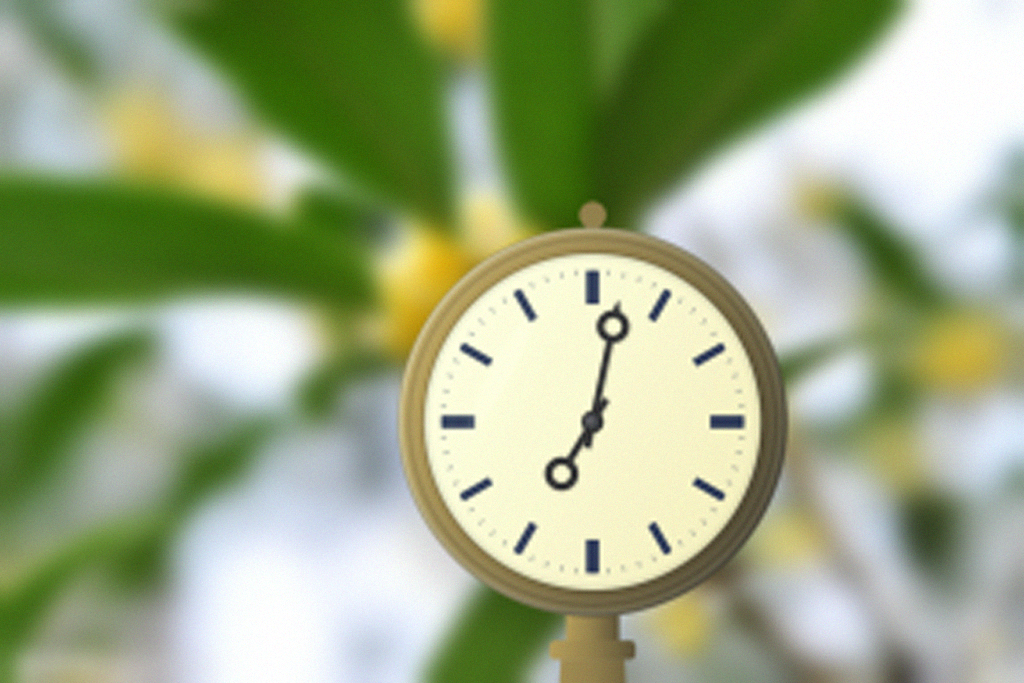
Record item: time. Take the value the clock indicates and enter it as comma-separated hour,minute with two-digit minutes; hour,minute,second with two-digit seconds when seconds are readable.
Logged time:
7,02
